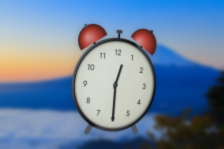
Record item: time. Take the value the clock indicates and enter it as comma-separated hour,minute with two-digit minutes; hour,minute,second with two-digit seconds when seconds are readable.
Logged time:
12,30
